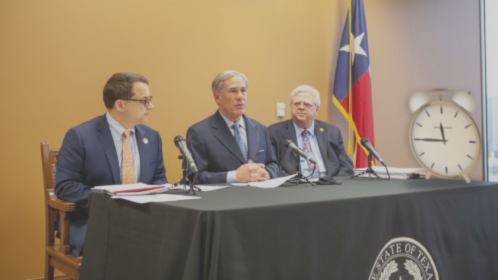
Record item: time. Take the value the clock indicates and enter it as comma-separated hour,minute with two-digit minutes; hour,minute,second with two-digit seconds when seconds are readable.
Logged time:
11,45
